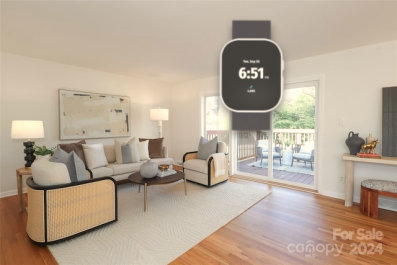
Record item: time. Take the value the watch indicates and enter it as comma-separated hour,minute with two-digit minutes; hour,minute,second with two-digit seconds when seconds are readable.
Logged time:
6,51
